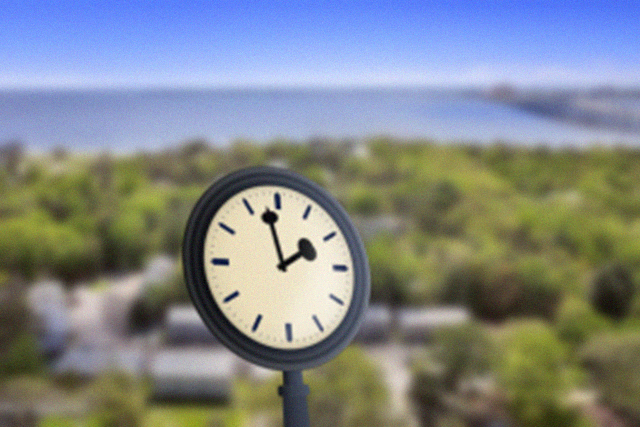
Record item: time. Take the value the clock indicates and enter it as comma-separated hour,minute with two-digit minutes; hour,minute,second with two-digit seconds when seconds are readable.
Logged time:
1,58
